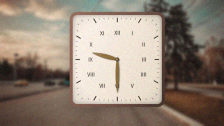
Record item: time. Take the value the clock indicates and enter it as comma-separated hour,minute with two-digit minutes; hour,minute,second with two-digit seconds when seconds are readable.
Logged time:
9,30
